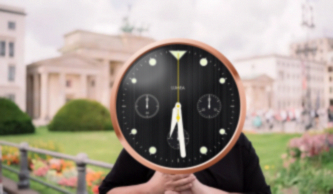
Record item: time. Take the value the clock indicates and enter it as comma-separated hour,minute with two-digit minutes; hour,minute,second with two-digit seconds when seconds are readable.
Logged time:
6,29
